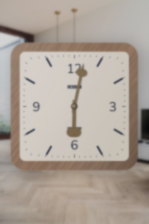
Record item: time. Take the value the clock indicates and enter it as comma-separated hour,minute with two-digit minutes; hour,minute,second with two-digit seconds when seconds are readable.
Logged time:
6,02
